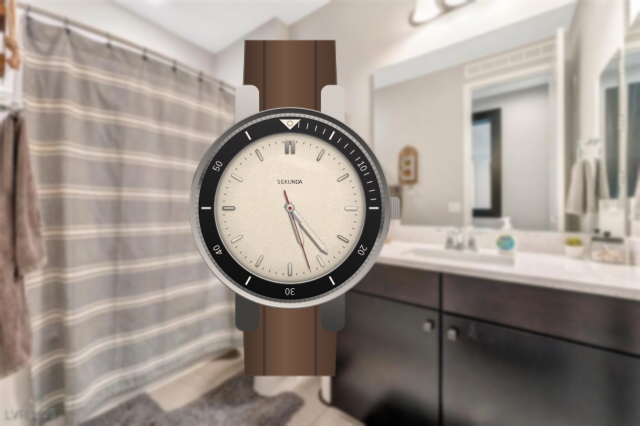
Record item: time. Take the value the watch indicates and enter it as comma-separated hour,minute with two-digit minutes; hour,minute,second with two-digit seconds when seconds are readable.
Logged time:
5,23,27
